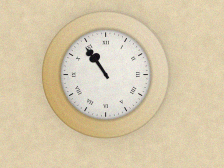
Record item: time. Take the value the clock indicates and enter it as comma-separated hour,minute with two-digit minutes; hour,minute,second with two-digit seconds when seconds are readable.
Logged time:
10,54
